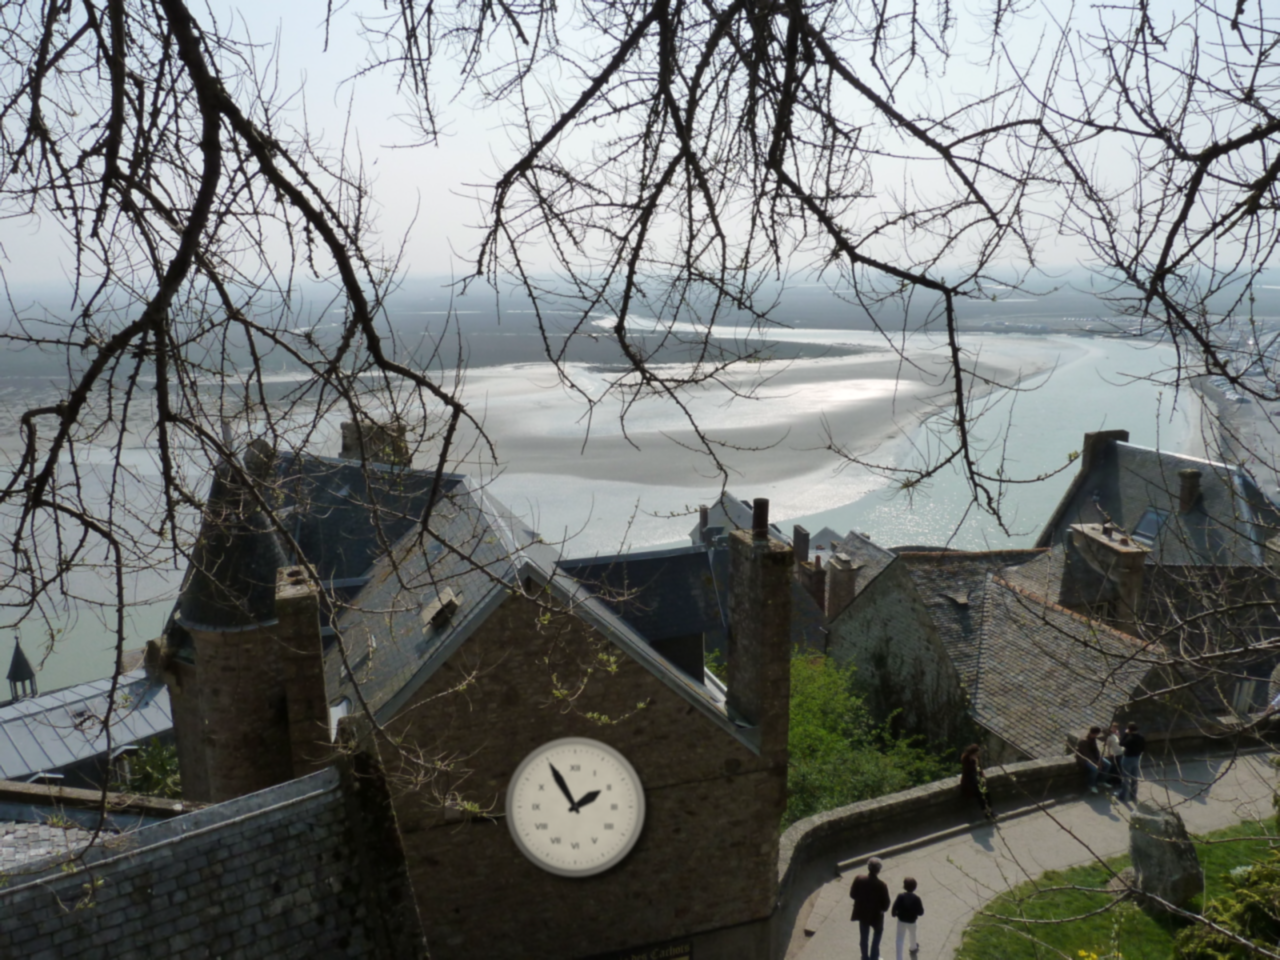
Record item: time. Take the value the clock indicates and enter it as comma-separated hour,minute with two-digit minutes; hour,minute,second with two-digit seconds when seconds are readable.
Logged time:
1,55
